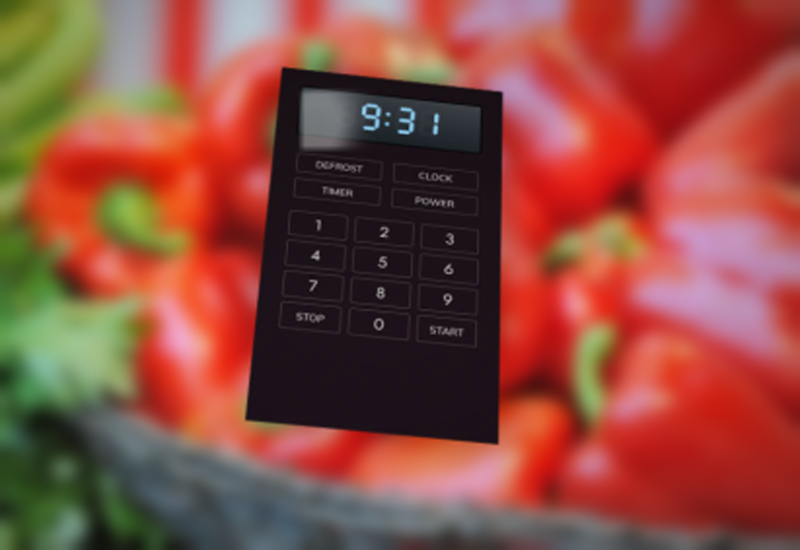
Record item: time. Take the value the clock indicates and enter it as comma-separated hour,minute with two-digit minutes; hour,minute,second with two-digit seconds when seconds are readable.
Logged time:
9,31
